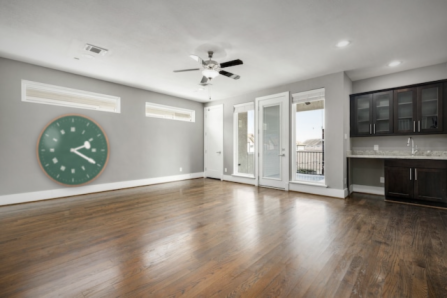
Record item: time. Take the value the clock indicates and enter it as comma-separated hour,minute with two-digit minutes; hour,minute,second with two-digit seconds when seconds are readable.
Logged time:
2,20
